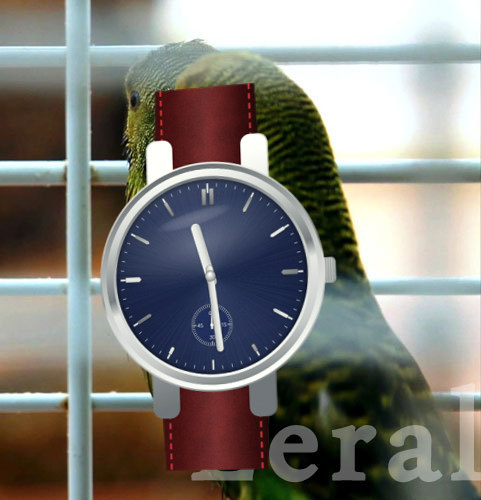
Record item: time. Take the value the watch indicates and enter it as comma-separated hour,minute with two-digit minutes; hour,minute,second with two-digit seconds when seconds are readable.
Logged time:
11,29
